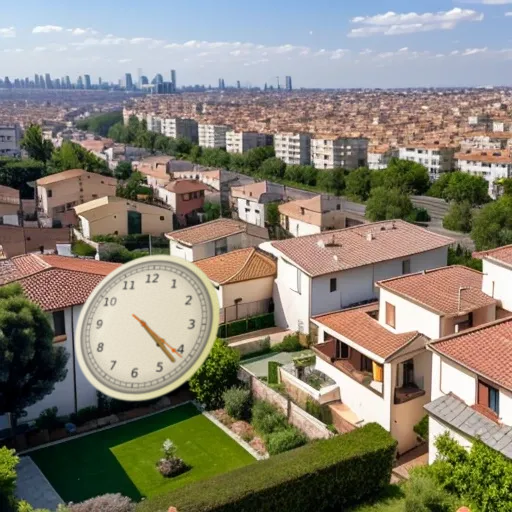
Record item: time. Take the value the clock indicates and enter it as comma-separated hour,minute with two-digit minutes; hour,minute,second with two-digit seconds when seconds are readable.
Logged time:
4,22,21
